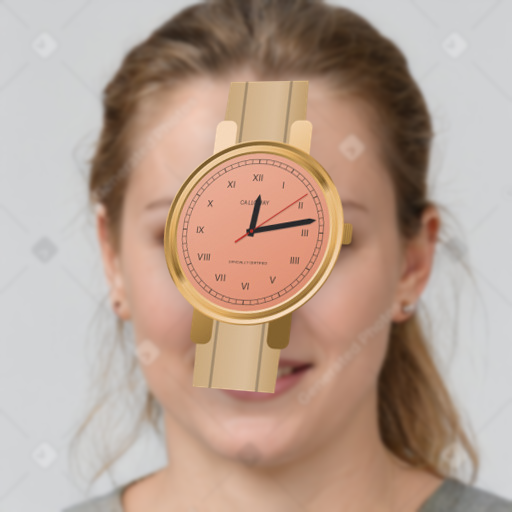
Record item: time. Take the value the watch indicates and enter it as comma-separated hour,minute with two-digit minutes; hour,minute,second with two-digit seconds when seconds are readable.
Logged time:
12,13,09
